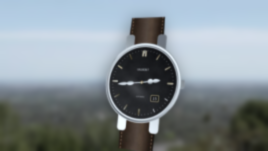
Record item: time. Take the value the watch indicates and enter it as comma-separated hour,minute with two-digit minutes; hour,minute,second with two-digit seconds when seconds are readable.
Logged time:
2,44
